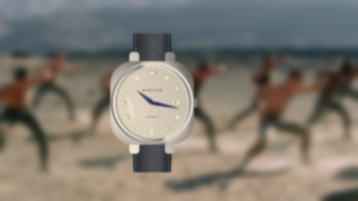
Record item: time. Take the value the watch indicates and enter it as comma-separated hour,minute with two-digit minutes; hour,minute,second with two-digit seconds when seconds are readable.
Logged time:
10,17
